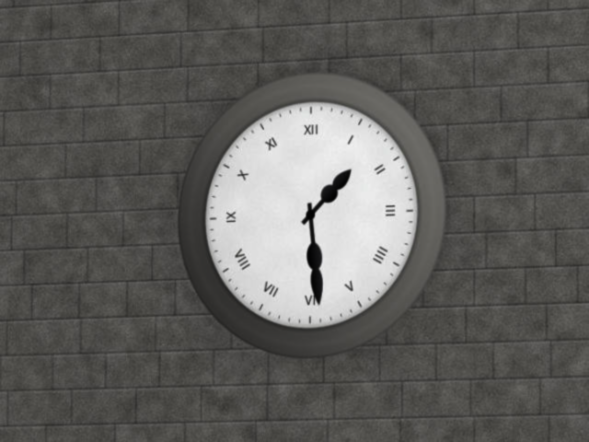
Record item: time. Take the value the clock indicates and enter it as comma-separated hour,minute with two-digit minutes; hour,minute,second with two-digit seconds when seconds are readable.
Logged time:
1,29
